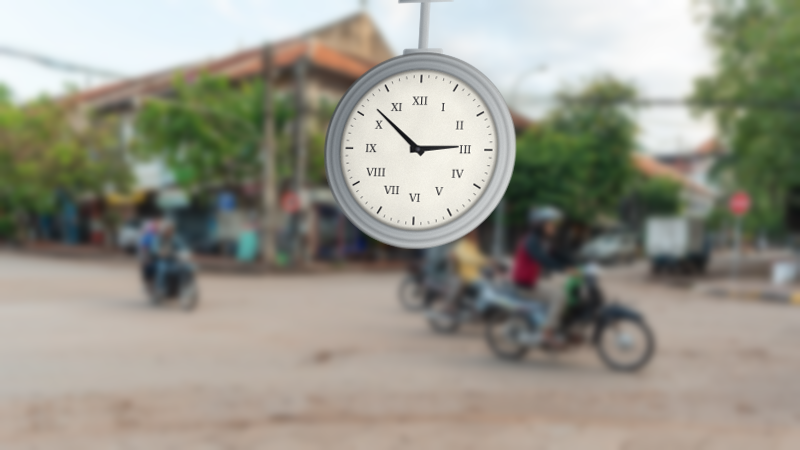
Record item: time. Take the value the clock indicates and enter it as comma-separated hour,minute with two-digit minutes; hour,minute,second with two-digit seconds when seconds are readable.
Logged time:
2,52
